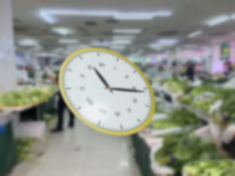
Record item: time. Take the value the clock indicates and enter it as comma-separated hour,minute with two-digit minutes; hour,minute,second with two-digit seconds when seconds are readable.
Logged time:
11,16
